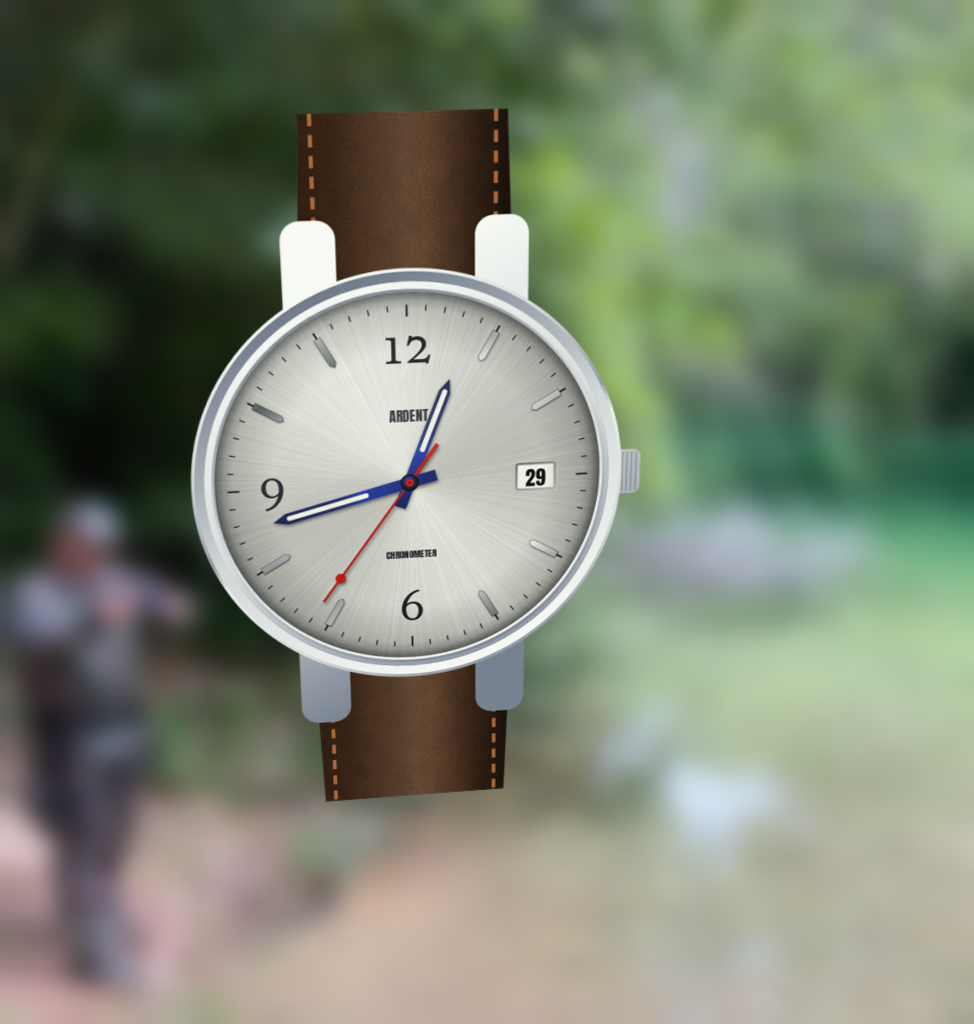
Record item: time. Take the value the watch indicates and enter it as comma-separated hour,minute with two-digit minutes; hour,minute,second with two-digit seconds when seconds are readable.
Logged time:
12,42,36
